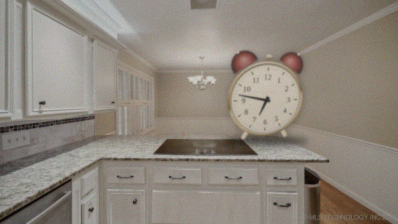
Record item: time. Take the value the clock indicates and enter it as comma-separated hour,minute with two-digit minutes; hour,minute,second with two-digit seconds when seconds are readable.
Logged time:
6,47
